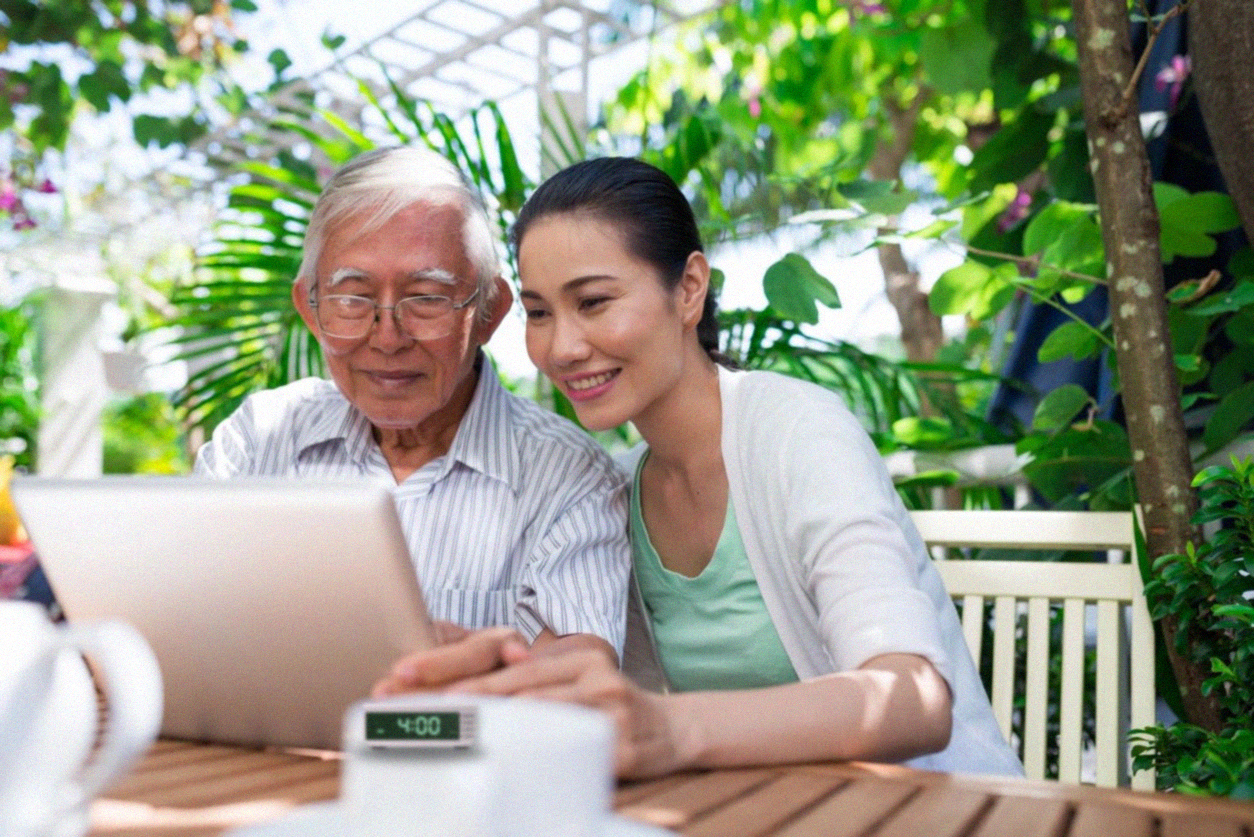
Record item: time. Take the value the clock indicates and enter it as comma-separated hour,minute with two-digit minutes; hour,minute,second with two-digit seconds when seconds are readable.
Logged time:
4,00
